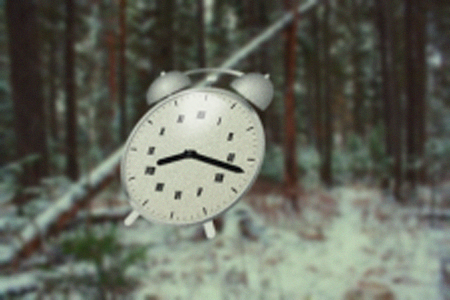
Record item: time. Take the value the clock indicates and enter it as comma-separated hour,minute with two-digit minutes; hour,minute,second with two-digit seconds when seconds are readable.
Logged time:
8,17
